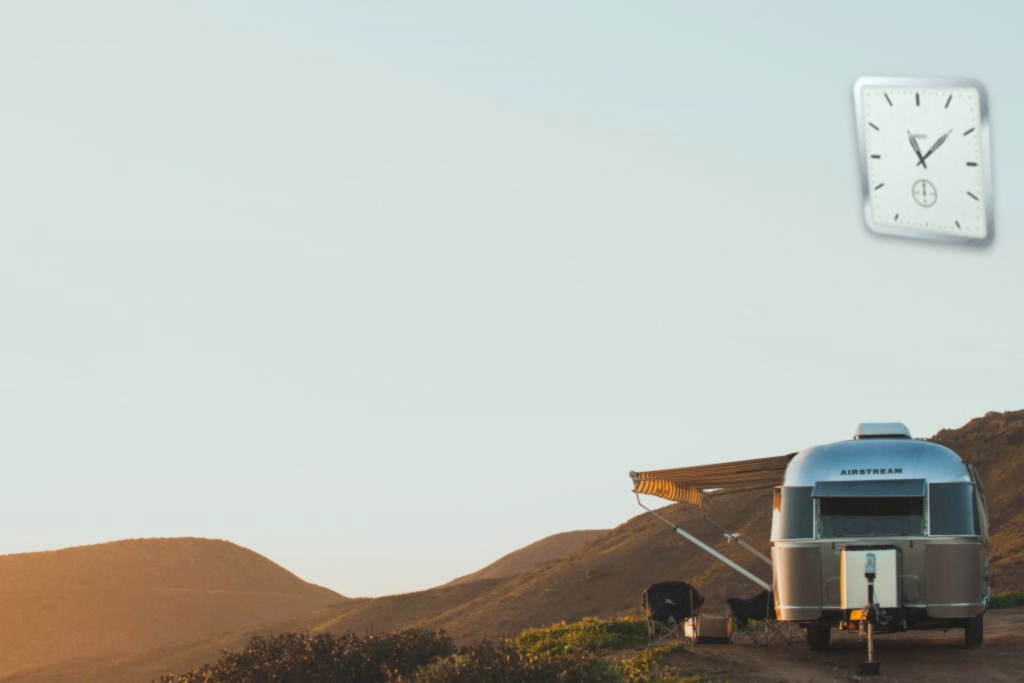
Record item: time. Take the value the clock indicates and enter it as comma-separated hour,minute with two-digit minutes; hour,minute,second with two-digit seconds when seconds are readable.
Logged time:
11,08
